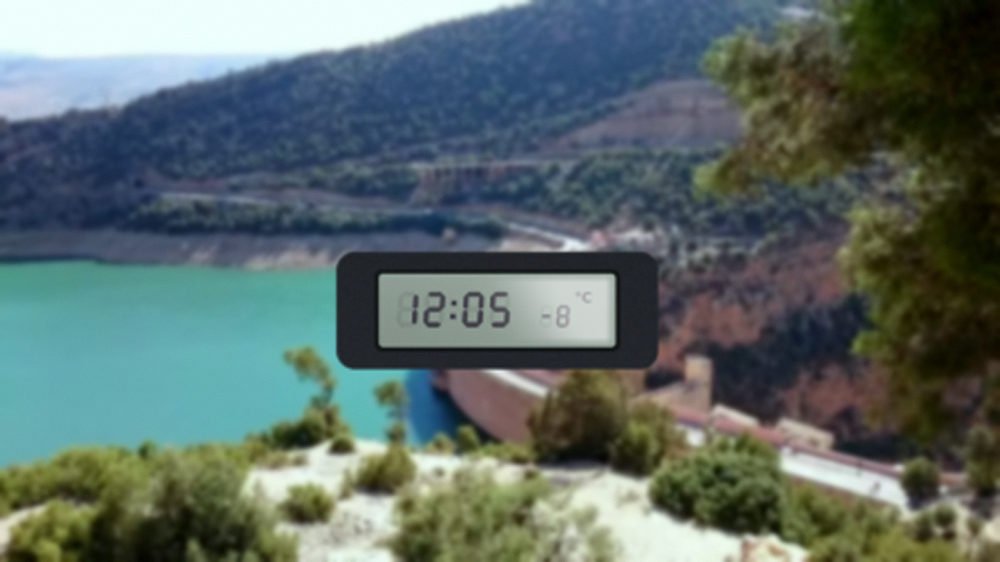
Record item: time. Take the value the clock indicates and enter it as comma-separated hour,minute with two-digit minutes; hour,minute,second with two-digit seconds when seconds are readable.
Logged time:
12,05
